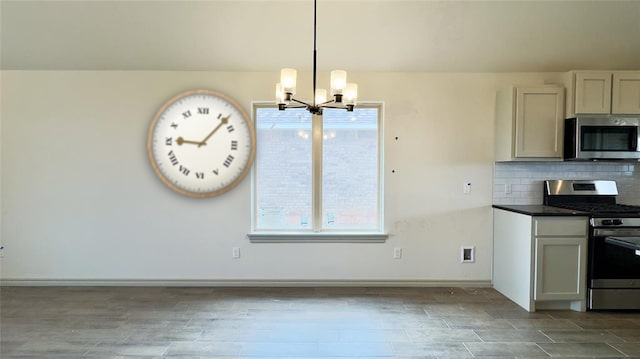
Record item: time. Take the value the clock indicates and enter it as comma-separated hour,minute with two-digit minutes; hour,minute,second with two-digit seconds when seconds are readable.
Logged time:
9,07
